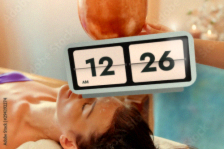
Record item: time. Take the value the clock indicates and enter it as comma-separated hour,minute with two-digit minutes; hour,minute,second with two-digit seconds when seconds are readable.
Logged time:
12,26
